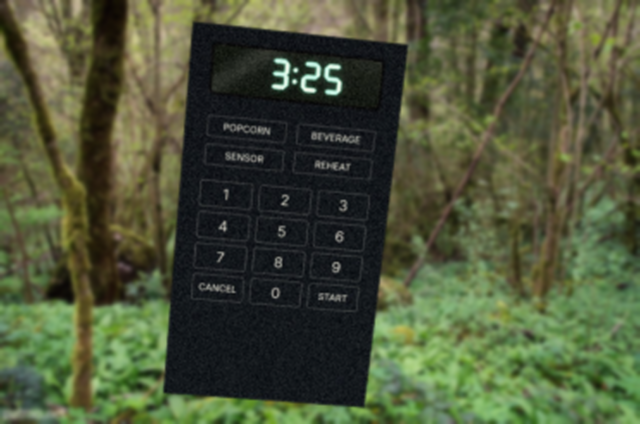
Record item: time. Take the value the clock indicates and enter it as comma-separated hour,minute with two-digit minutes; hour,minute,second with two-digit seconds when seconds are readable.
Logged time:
3,25
